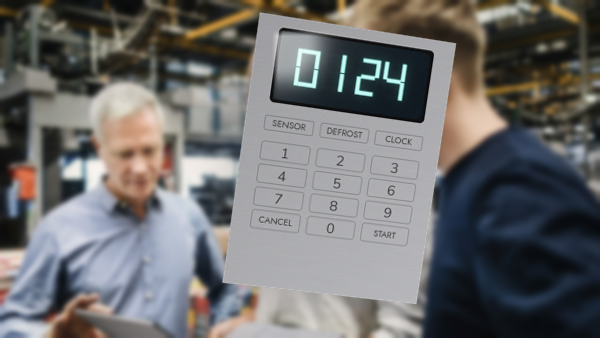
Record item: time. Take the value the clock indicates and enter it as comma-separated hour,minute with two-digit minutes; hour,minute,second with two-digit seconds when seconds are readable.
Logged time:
1,24
